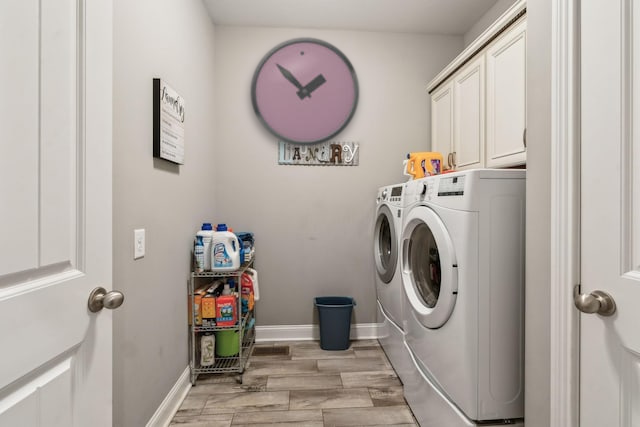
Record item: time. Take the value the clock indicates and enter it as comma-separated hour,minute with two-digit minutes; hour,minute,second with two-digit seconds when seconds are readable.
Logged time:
1,53
